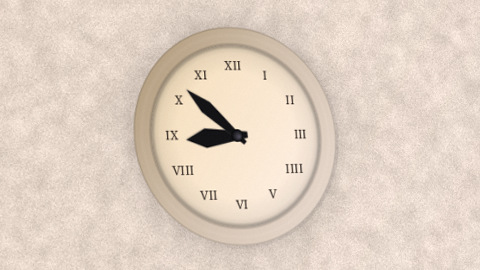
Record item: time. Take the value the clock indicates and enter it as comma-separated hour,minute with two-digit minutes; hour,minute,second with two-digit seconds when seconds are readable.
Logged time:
8,52
